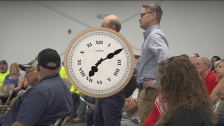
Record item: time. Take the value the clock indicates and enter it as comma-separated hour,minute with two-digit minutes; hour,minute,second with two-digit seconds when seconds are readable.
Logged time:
7,10
